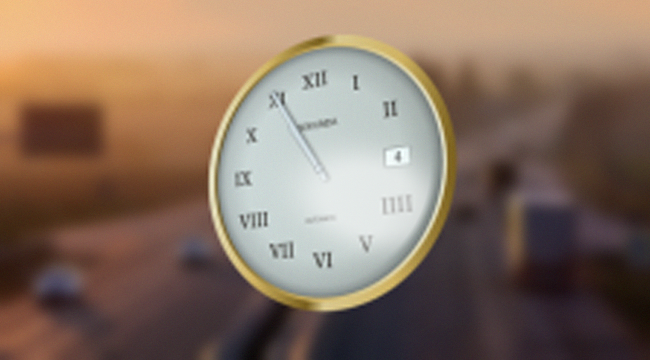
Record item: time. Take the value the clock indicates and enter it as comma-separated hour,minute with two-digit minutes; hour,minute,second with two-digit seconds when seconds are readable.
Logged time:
10,55
